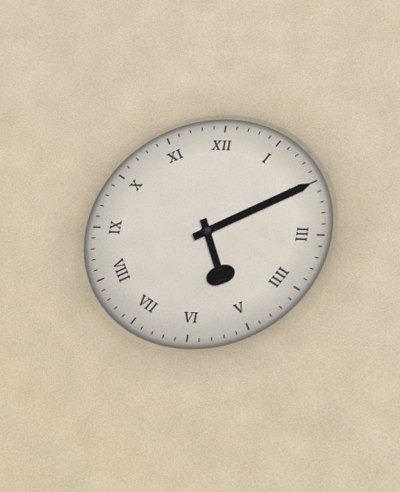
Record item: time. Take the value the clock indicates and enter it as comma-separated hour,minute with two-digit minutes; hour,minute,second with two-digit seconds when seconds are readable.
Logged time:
5,10
